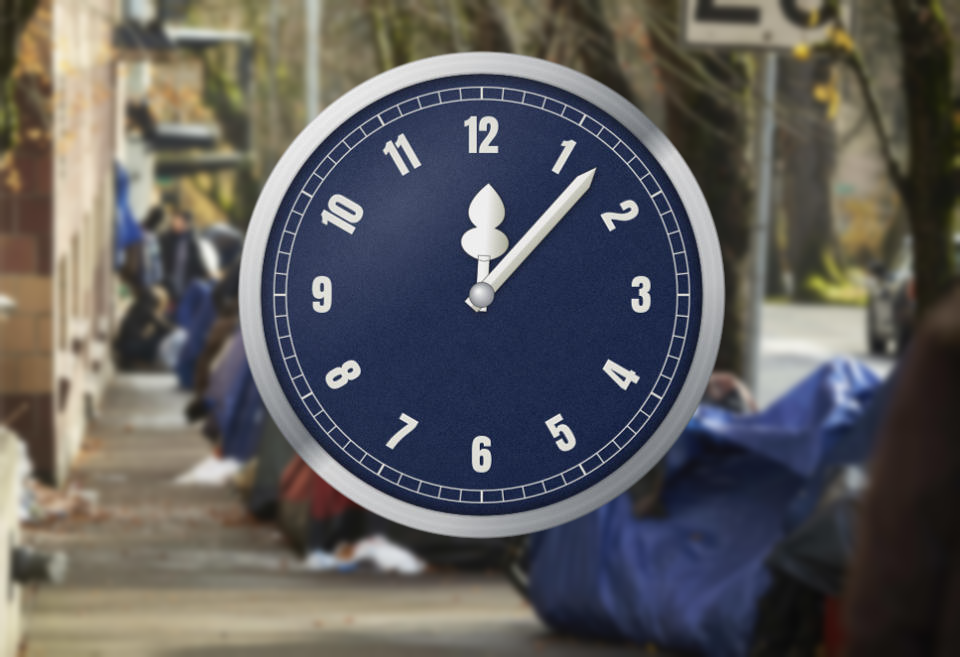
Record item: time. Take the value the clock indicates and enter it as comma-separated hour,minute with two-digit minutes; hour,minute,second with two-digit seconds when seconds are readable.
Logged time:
12,07
